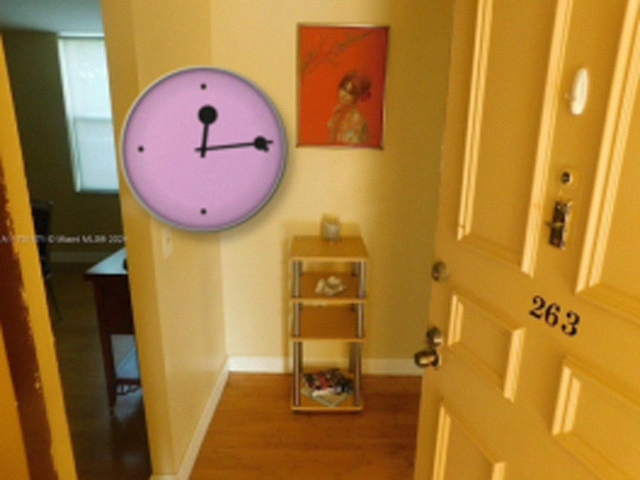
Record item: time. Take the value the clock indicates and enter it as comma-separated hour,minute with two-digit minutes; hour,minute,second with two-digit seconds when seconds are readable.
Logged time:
12,14
